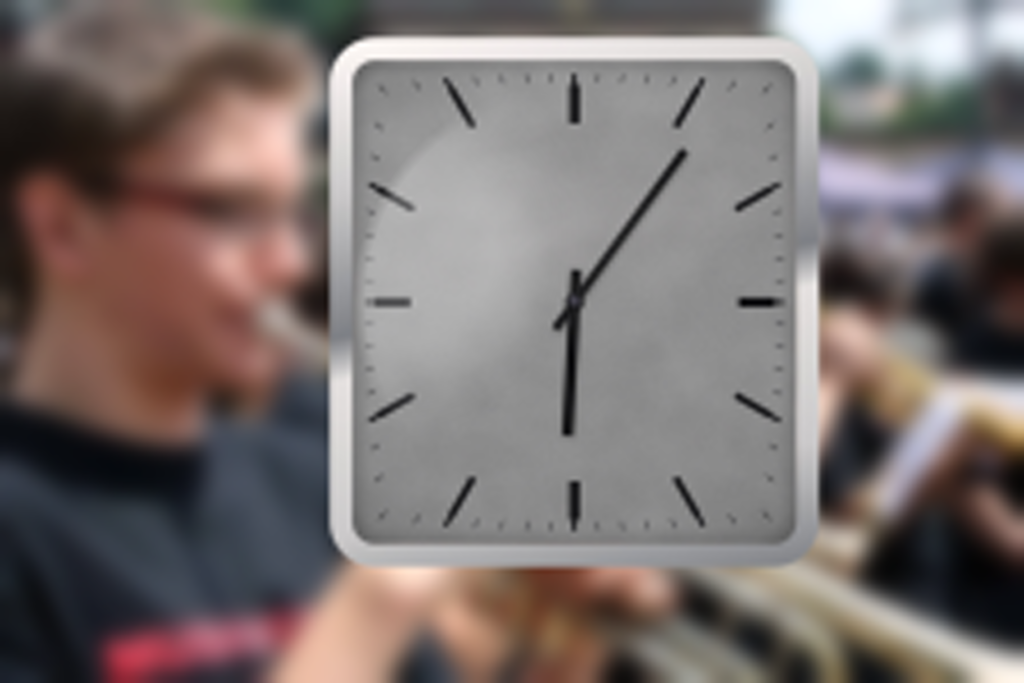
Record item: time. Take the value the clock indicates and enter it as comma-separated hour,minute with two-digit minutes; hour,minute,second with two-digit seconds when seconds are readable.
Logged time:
6,06
